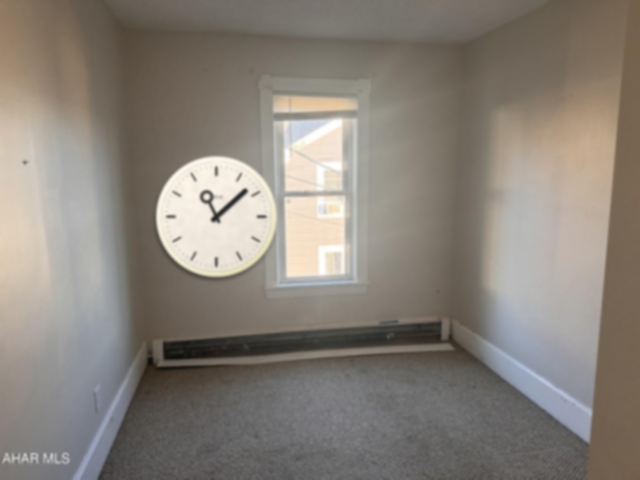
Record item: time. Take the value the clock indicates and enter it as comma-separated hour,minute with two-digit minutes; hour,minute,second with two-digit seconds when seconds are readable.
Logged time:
11,08
